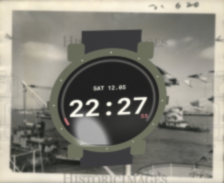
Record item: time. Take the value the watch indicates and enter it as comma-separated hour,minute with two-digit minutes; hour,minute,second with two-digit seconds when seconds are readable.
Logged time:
22,27
